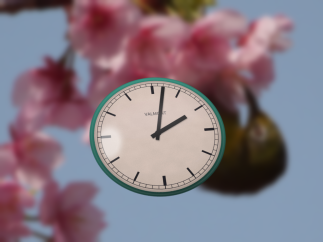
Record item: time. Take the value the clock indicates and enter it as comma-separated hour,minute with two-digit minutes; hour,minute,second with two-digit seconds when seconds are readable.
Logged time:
2,02
